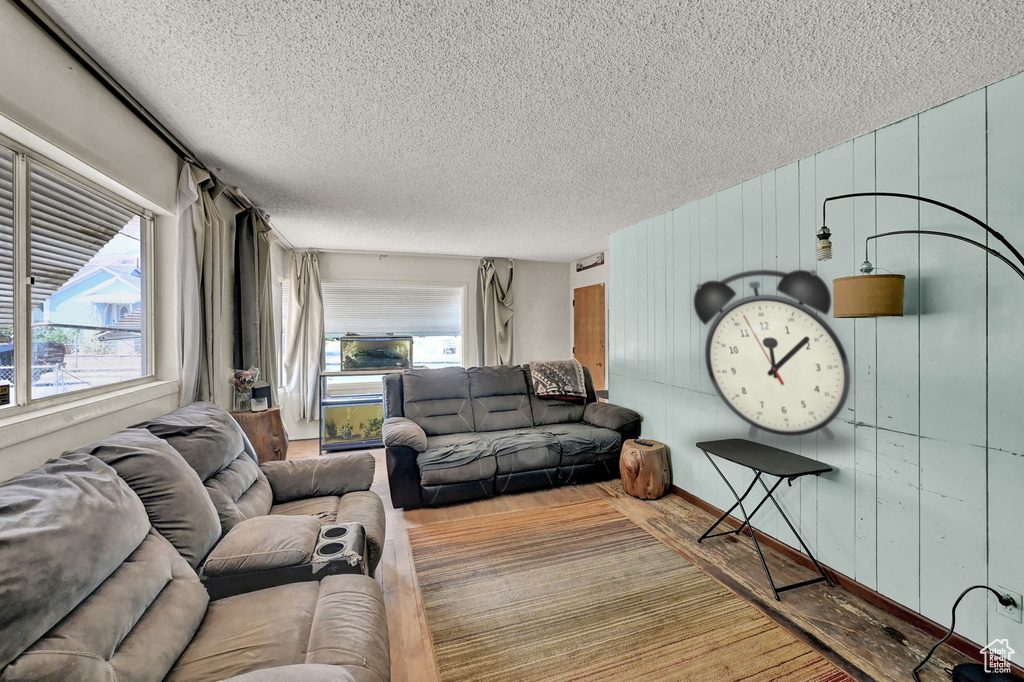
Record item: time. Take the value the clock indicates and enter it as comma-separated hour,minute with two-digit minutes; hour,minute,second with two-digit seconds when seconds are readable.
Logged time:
12,08,57
